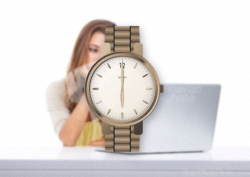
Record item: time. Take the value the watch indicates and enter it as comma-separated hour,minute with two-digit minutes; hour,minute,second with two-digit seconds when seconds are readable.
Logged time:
6,00
